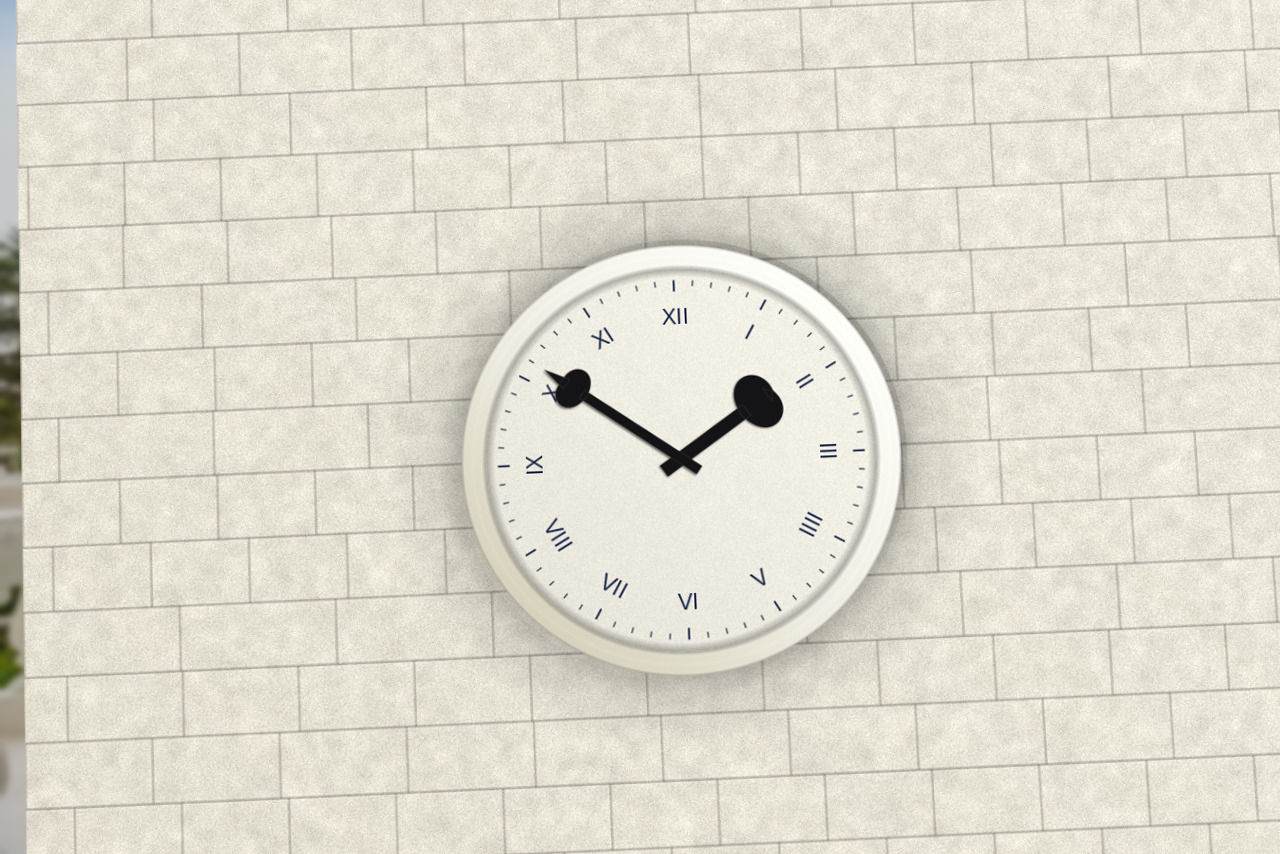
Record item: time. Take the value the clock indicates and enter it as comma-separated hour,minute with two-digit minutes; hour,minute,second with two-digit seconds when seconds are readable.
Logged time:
1,51
